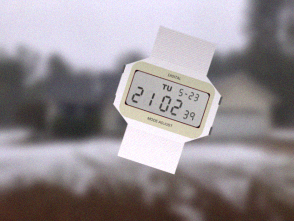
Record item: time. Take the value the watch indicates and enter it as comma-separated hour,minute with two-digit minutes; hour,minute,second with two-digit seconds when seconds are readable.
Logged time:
21,02,39
